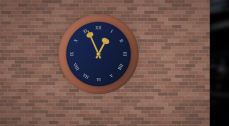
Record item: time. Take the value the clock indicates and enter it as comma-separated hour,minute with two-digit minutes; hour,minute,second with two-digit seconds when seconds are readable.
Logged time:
12,56
